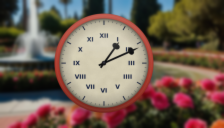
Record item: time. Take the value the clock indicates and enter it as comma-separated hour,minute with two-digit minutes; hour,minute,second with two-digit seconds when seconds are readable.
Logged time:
1,11
